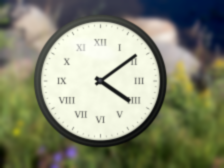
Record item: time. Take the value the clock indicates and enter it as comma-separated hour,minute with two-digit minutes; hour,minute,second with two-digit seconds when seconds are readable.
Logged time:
4,09
